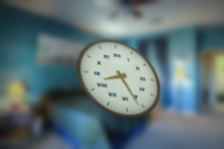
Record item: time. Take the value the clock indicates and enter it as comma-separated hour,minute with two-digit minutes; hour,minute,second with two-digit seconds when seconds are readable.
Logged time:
8,26
